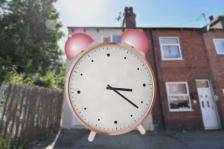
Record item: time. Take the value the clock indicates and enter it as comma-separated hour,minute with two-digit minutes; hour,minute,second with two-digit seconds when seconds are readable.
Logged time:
3,22
